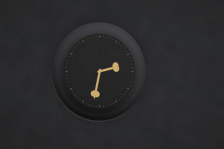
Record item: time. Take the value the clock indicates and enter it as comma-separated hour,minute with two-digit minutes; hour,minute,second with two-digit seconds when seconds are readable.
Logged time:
2,32
